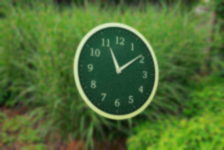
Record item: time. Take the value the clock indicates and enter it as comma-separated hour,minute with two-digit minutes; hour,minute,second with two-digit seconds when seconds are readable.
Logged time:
11,09
